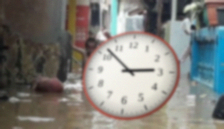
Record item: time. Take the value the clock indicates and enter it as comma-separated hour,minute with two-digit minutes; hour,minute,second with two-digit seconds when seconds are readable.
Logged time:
2,52
